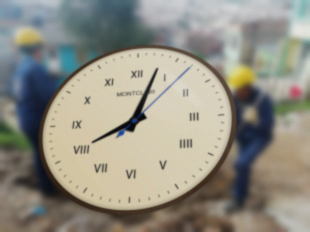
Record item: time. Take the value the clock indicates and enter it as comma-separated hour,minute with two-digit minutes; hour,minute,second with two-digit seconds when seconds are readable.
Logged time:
8,03,07
